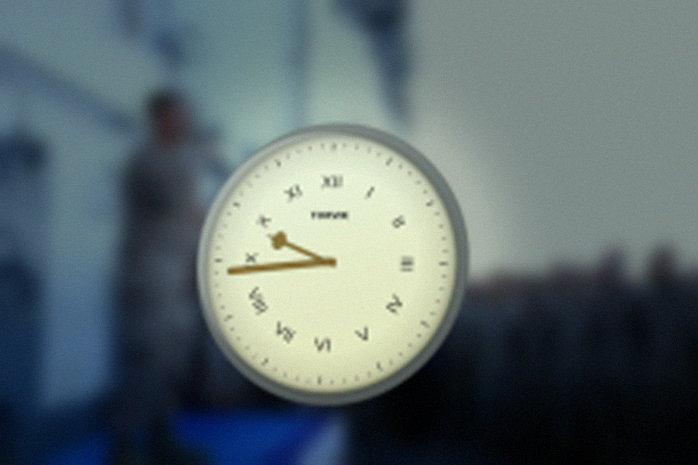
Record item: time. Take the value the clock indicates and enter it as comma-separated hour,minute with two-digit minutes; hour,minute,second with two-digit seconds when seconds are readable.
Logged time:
9,44
